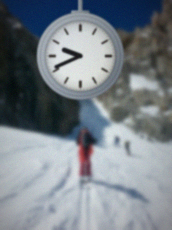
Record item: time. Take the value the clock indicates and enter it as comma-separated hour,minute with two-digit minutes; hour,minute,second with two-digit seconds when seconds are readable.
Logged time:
9,41
